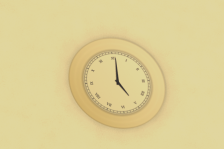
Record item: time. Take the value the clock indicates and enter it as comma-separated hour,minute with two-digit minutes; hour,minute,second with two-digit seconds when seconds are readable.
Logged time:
5,01
